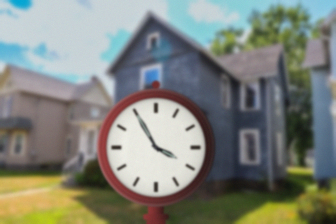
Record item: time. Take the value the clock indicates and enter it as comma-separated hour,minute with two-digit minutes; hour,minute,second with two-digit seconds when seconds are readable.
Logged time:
3,55
